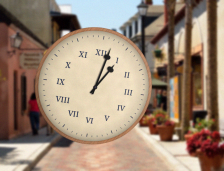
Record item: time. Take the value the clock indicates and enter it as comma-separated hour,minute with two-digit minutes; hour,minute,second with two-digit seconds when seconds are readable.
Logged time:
1,02
